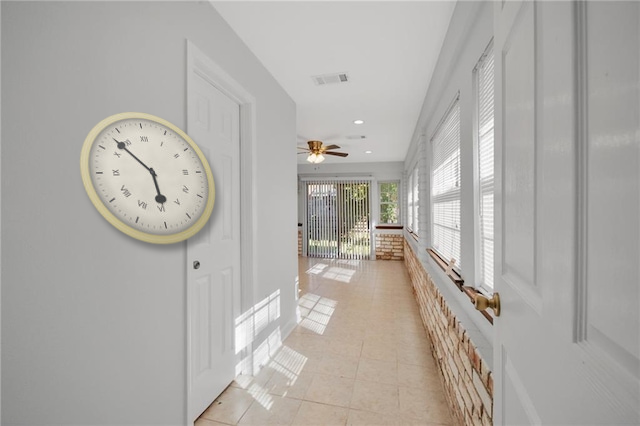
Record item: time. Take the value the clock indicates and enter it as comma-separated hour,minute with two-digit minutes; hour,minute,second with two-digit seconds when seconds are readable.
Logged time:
5,53
